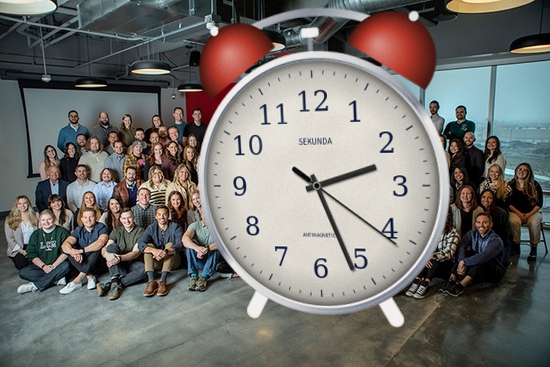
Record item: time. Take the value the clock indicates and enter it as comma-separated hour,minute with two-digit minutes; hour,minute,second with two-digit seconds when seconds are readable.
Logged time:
2,26,21
